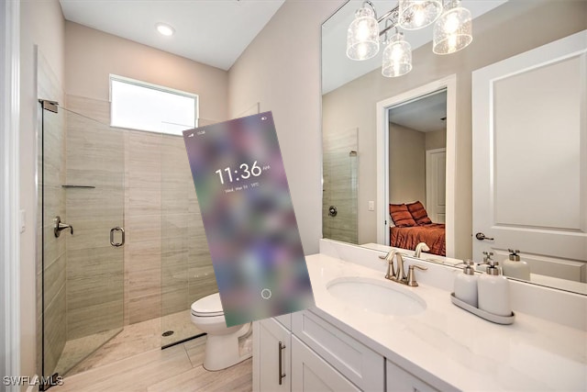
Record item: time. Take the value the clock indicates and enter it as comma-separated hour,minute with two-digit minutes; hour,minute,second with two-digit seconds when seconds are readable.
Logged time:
11,36
